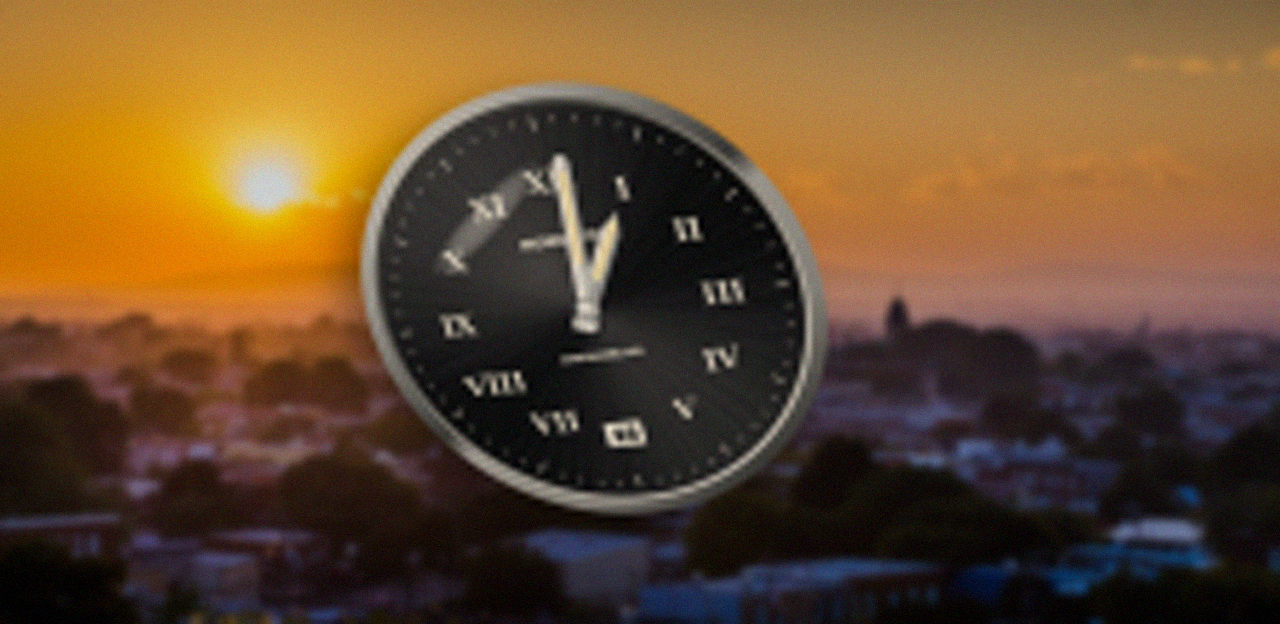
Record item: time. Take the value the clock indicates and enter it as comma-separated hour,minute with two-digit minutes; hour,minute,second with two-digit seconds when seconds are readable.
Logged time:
1,01
